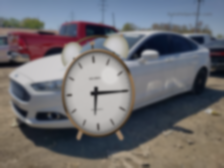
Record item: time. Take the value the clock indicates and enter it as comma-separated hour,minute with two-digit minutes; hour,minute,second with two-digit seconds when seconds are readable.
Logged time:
6,15
